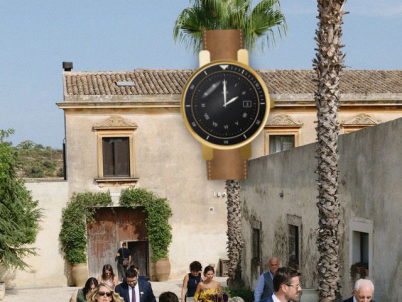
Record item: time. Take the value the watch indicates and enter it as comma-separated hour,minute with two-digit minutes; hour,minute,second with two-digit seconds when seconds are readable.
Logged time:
2,00
